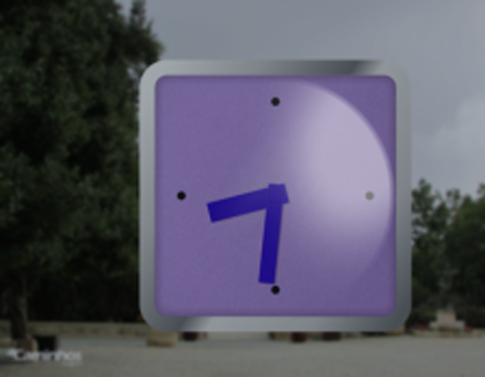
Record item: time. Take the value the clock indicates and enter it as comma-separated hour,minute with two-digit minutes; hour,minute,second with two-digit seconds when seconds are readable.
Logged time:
8,31
